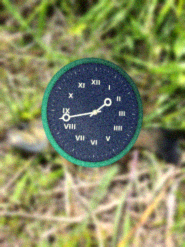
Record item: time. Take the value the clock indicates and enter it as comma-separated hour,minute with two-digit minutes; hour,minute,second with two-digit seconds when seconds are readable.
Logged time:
1,43
